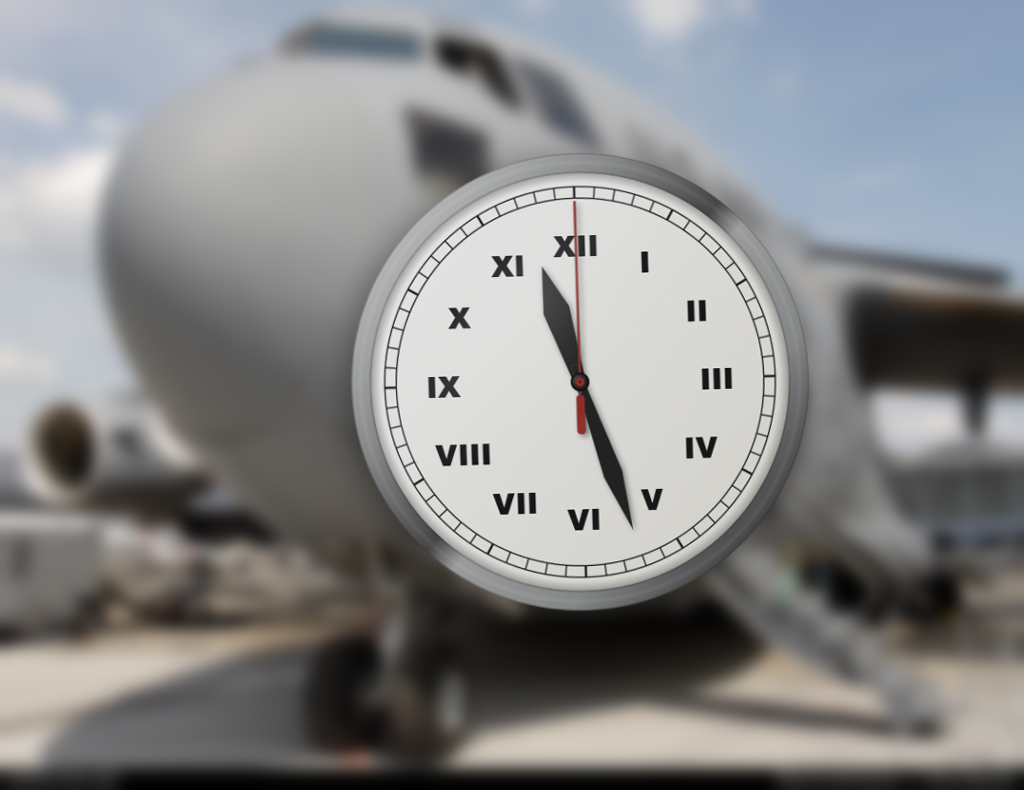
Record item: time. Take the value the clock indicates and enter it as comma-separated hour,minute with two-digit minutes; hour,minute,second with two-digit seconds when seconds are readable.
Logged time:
11,27,00
